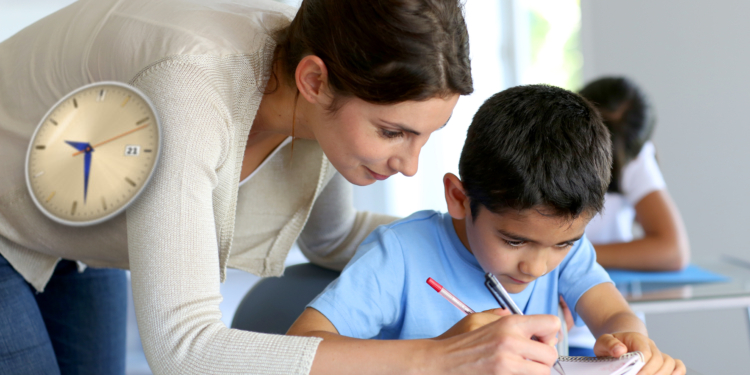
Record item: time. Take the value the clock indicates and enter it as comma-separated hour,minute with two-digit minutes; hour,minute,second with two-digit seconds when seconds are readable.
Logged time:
9,28,11
